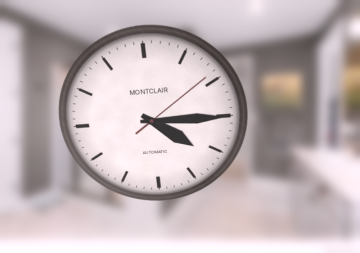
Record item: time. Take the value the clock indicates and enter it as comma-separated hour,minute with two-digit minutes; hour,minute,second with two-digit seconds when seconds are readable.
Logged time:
4,15,09
